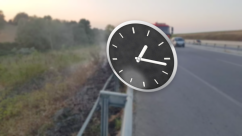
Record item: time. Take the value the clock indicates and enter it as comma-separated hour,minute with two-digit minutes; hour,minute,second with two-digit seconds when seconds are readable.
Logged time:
1,17
